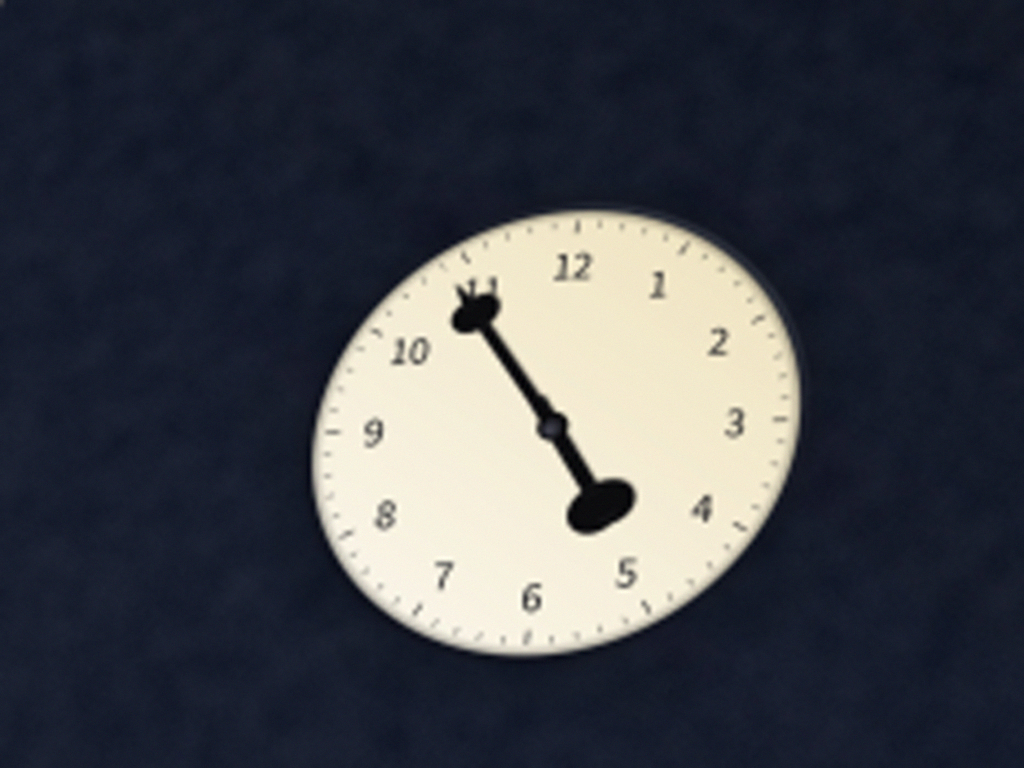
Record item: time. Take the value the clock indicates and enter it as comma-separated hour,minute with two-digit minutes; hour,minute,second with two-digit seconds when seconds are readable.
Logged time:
4,54
